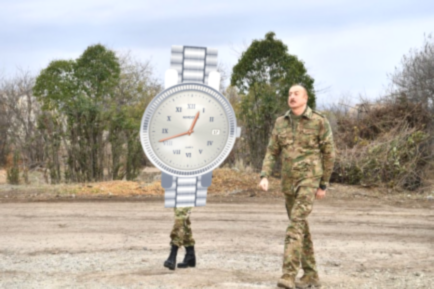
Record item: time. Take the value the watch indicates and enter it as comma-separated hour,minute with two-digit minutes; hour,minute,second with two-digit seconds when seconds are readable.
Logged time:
12,42
